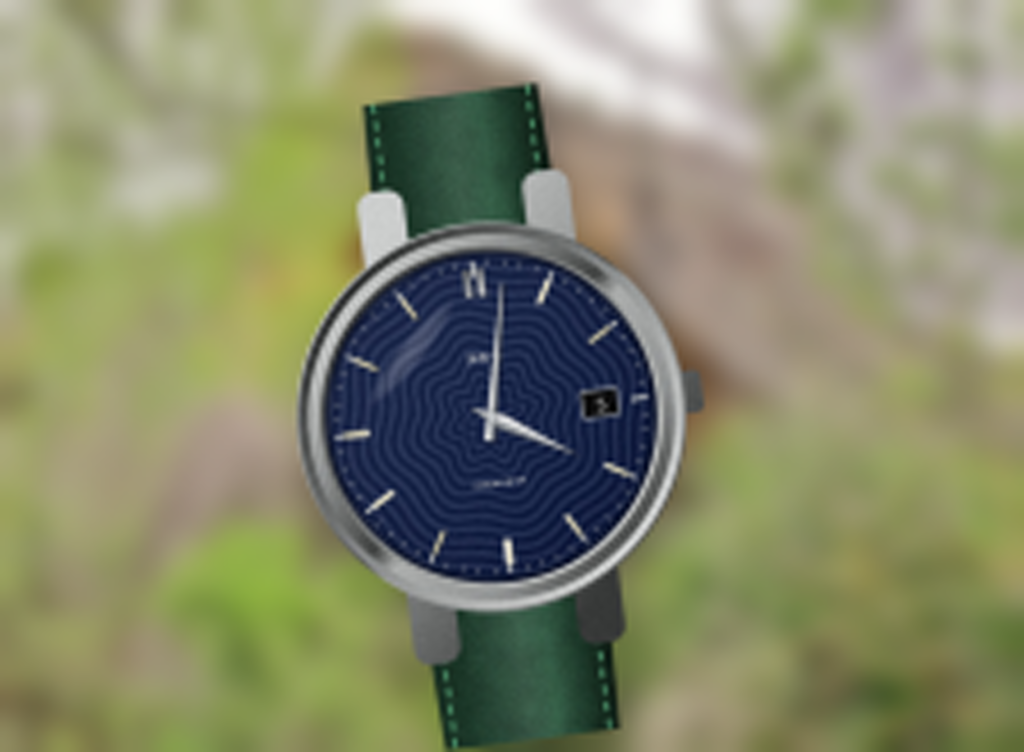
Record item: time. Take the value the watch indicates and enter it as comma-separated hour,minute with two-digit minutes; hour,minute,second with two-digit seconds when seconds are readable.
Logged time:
4,02
